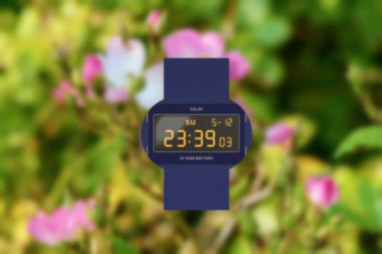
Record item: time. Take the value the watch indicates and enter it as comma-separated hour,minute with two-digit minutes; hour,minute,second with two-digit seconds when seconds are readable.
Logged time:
23,39,03
